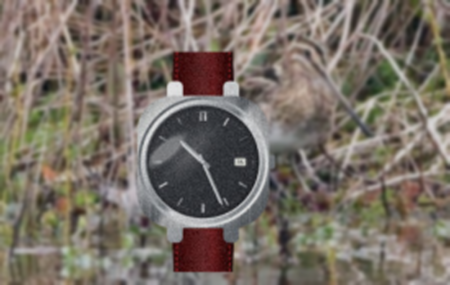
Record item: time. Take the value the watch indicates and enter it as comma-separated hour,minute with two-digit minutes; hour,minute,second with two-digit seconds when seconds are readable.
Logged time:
10,26
